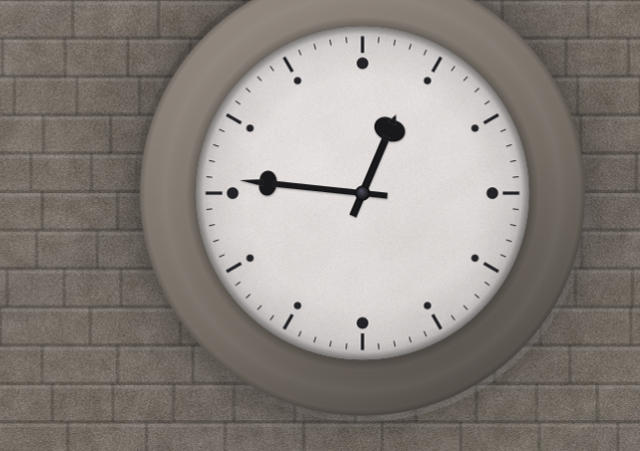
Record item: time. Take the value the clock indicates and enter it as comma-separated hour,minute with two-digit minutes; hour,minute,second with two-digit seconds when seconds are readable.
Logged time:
12,46
